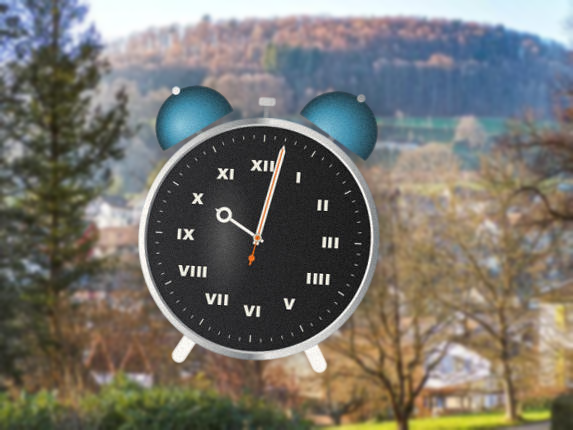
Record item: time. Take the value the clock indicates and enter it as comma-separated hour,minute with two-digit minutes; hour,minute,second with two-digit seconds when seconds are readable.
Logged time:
10,02,02
